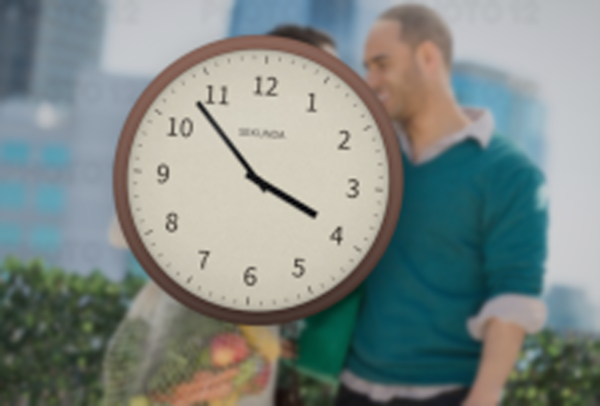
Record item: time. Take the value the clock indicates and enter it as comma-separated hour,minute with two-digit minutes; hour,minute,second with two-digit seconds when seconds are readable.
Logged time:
3,53
